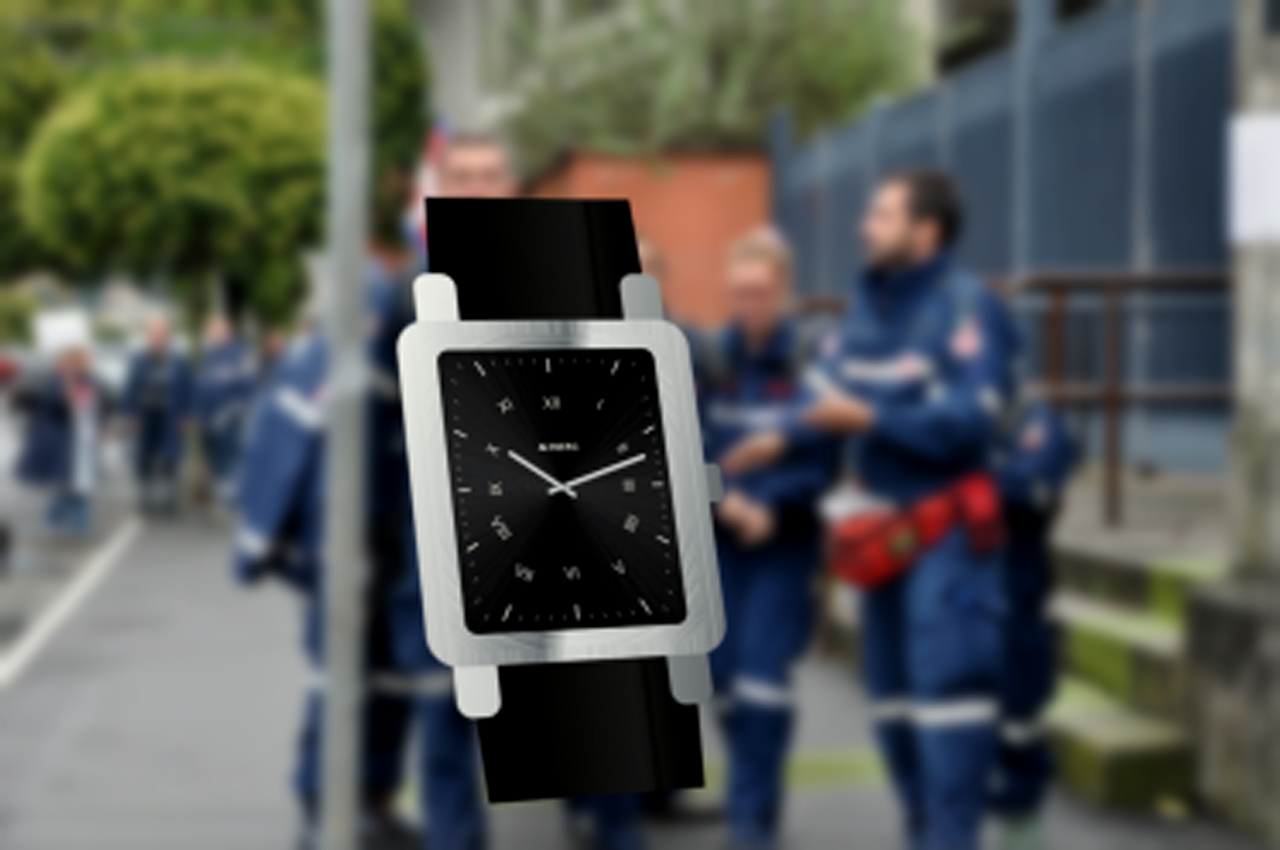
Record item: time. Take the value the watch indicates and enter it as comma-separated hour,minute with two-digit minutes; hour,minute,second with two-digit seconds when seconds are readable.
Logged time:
10,12
